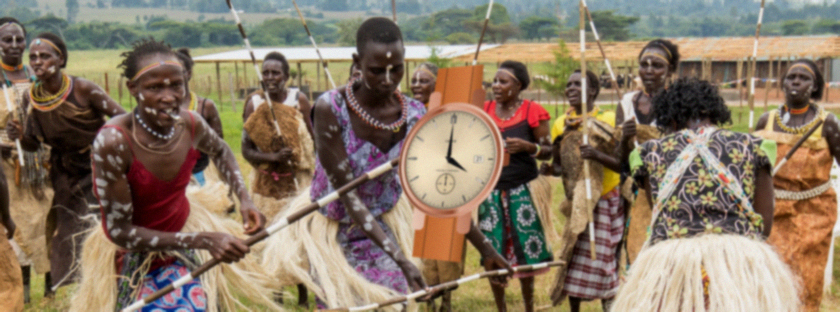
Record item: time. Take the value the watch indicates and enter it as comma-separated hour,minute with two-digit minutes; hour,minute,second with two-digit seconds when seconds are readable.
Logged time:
4,00
